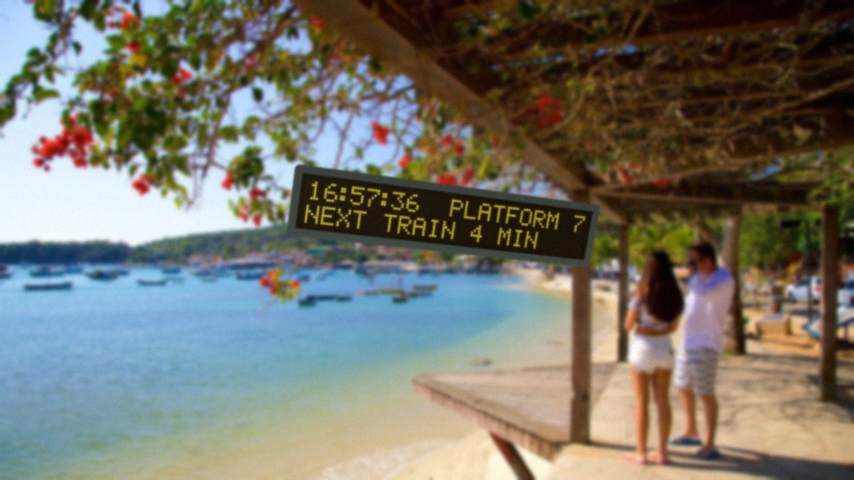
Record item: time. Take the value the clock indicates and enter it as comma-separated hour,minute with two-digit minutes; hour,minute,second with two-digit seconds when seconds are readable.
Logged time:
16,57,36
